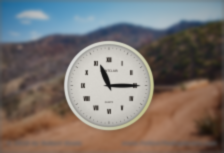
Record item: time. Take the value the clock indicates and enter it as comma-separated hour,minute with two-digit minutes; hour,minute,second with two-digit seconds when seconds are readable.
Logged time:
11,15
